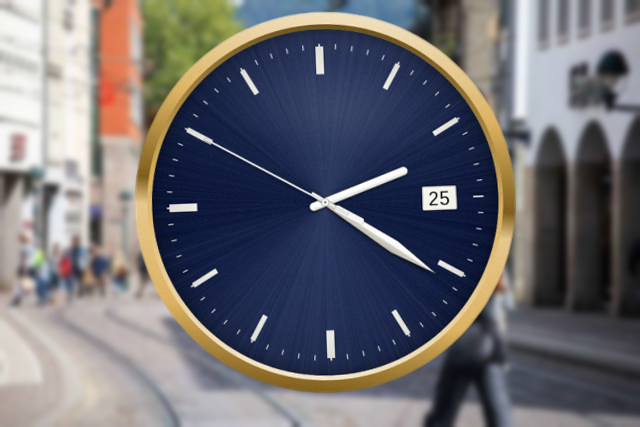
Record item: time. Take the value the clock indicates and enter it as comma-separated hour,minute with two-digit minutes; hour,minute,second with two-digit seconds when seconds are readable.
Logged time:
2,20,50
